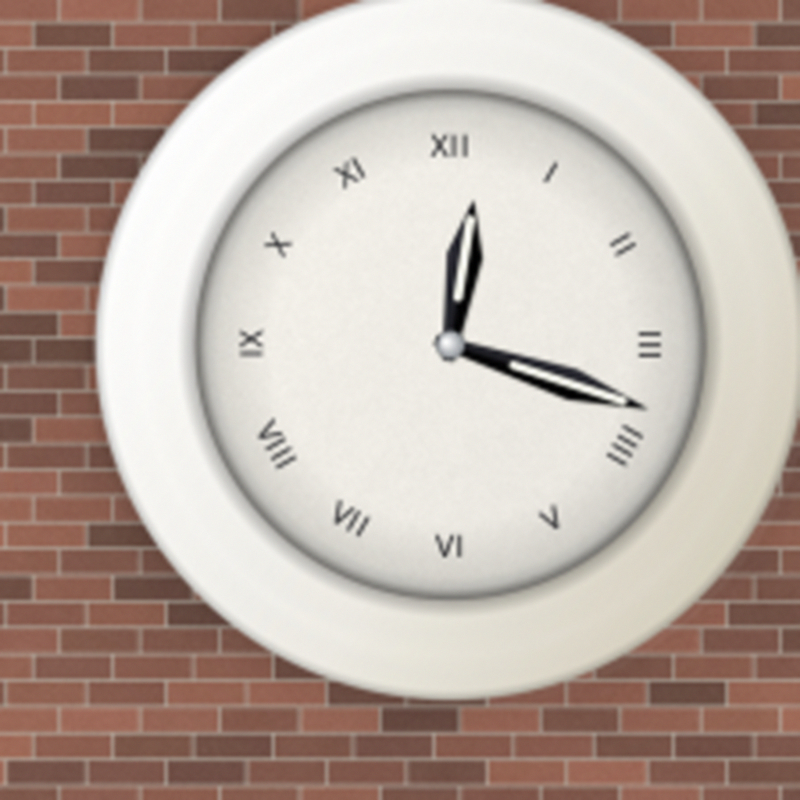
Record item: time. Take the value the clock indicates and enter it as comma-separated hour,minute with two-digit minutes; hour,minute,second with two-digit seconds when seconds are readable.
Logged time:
12,18
